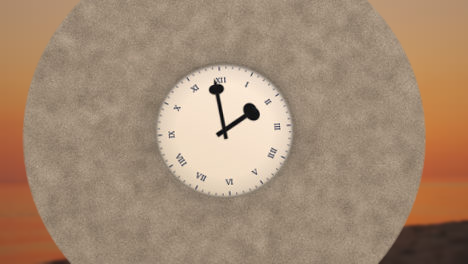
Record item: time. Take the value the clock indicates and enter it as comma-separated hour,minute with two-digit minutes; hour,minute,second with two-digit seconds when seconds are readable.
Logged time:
1,59
